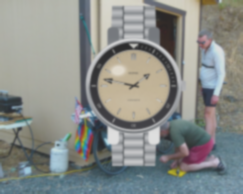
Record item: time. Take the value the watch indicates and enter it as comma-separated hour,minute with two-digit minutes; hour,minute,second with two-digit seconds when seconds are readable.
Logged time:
1,47
